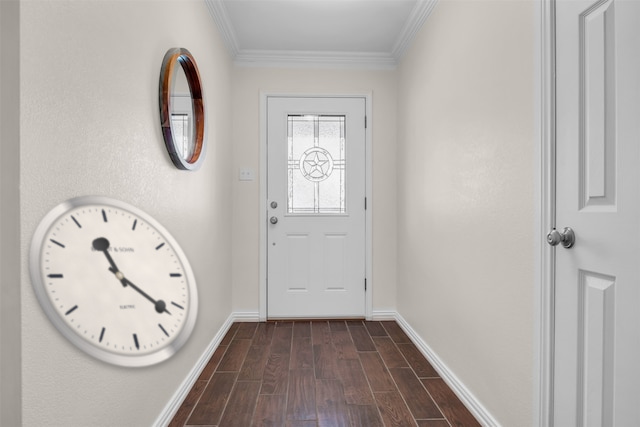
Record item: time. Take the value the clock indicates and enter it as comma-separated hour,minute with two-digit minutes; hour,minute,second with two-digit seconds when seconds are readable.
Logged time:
11,22
